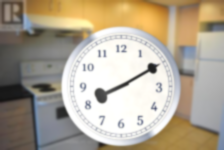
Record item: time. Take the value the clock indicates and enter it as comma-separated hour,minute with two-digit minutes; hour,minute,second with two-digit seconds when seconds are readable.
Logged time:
8,10
